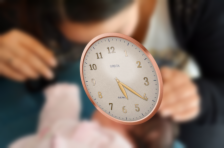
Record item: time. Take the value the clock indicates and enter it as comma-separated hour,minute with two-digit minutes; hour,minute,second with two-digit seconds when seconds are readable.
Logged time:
5,21
